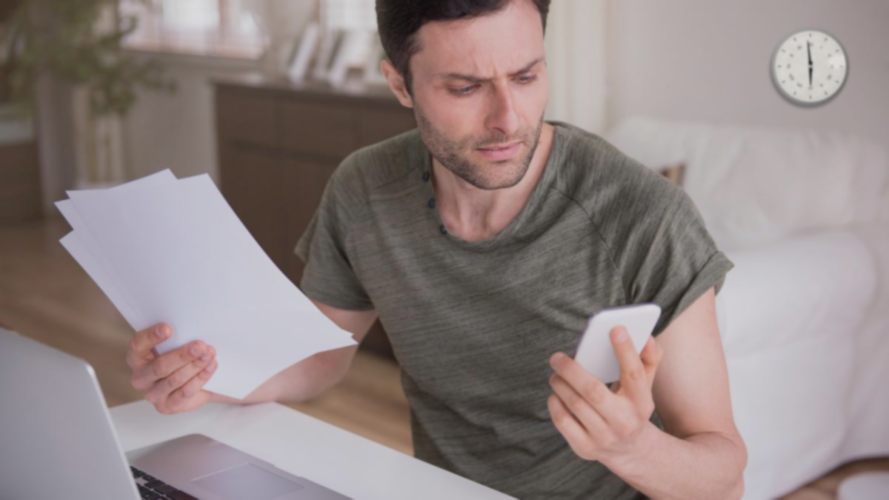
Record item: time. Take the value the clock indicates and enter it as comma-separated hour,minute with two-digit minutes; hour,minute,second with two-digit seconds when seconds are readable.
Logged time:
5,59
